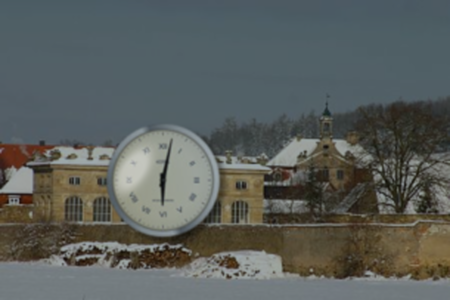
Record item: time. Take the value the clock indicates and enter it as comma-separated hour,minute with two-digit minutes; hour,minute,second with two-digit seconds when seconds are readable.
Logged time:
6,02
